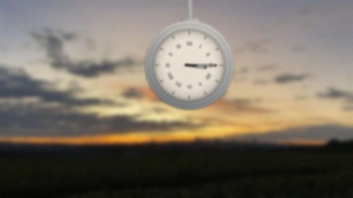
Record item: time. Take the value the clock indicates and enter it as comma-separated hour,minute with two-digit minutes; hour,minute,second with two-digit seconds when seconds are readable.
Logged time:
3,15
